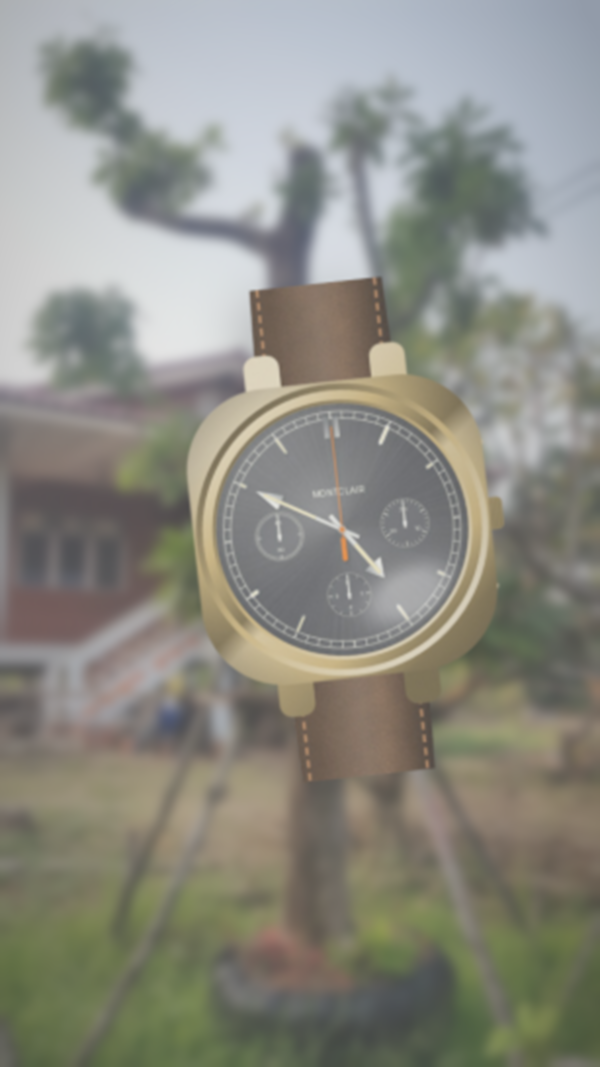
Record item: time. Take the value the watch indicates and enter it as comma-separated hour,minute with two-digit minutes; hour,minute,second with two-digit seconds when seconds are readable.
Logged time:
4,50
